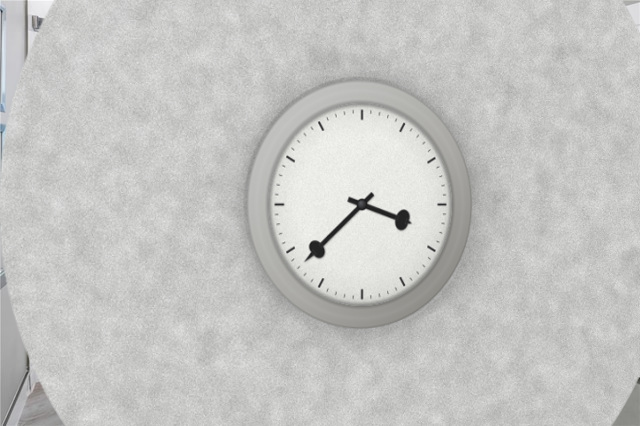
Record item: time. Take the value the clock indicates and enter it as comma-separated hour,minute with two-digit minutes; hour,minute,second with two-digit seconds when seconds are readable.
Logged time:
3,38
